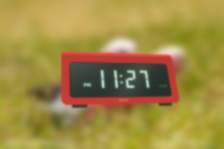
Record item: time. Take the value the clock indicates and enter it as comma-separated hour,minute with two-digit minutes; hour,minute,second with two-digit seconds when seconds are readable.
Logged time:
11,27
